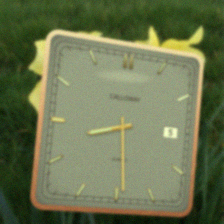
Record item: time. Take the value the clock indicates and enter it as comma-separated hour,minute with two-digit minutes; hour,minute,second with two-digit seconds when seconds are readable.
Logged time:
8,29
